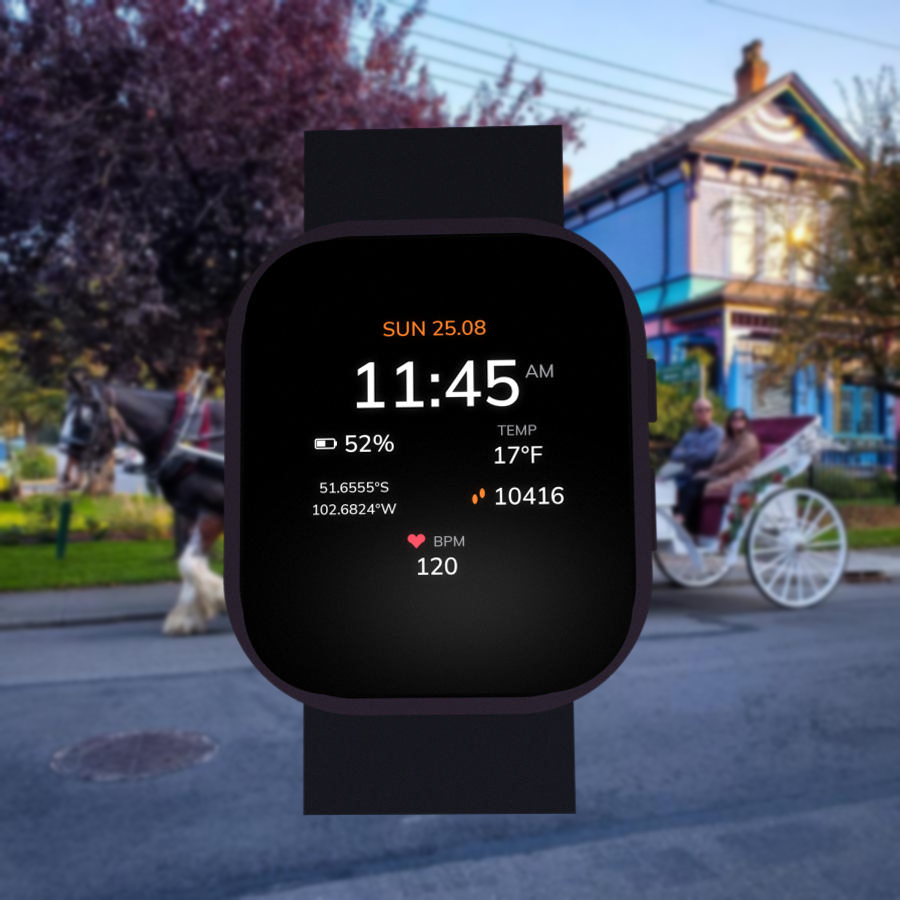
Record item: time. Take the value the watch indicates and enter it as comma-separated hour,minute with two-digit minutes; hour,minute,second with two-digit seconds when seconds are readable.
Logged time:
11,45
